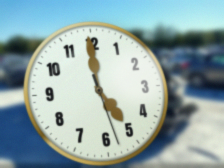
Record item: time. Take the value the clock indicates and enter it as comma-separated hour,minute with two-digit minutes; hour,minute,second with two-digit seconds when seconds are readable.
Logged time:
4,59,28
